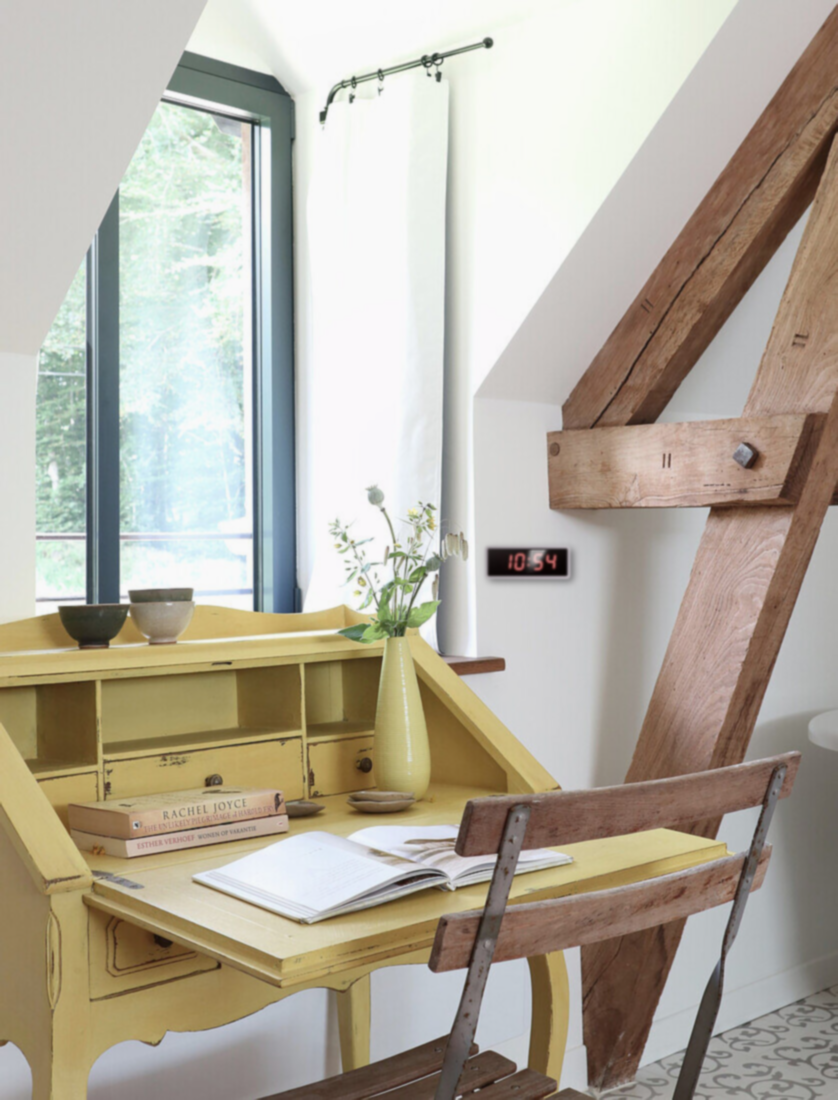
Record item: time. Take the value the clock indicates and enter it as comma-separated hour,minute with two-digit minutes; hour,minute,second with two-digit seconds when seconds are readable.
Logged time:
10,54
